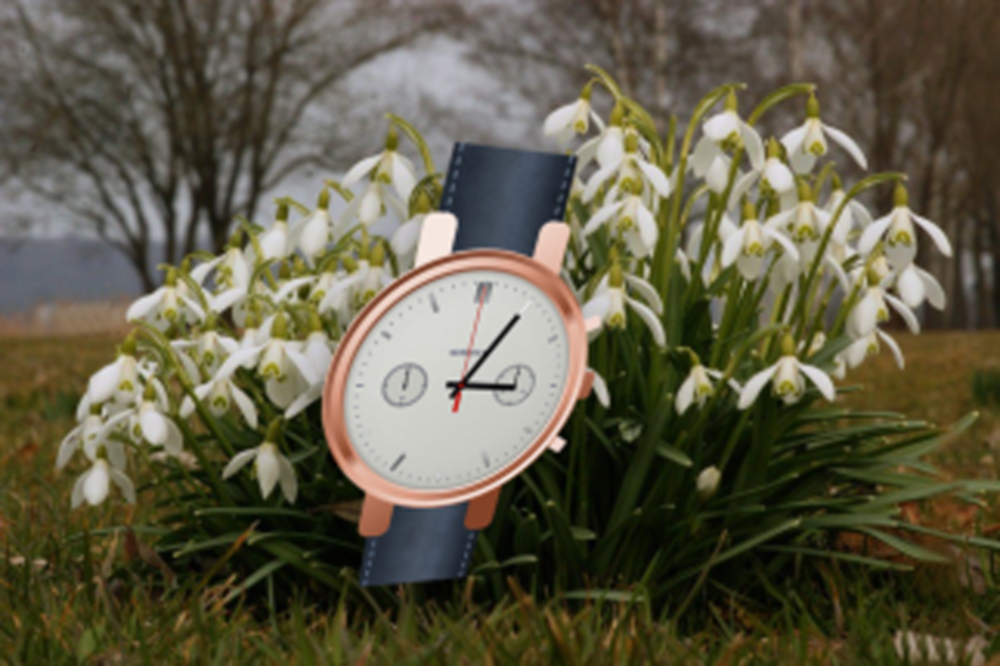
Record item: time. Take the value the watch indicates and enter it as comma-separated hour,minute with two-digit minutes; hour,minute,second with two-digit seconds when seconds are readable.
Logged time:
3,05
